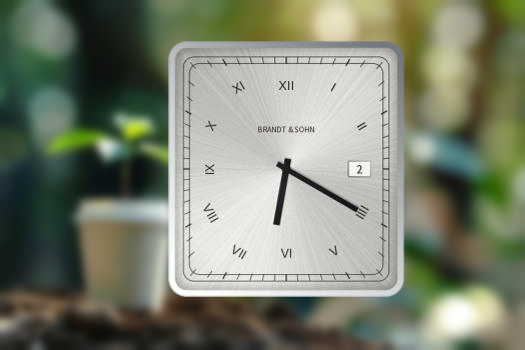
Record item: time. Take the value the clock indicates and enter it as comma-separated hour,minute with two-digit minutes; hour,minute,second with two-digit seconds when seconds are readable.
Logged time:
6,20
